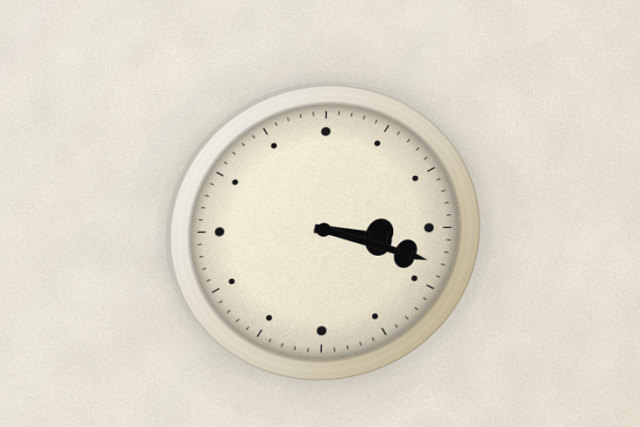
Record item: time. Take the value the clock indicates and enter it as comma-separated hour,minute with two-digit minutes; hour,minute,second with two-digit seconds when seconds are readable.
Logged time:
3,18
